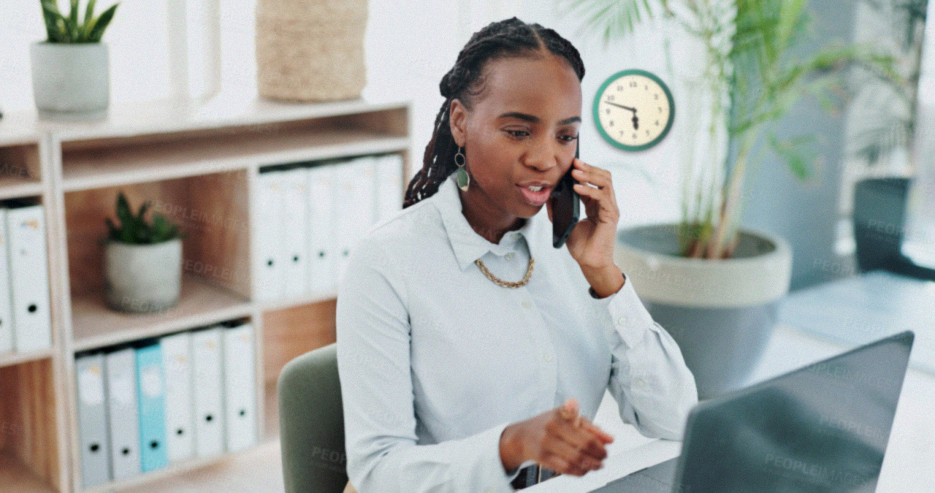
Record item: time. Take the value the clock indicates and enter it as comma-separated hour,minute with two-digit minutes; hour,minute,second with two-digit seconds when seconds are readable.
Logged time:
5,48
